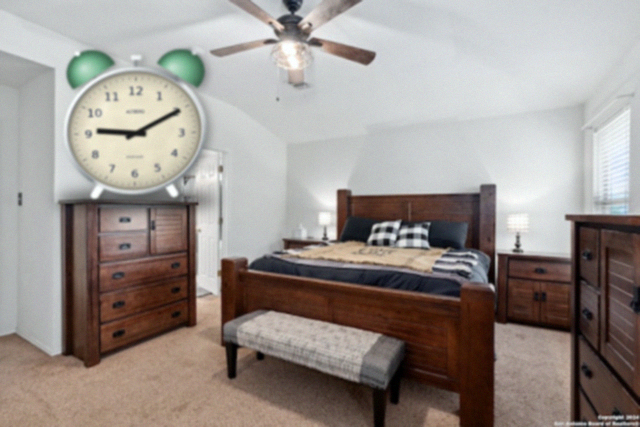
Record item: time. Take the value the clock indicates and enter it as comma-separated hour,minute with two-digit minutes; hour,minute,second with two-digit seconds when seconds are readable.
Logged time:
9,10
